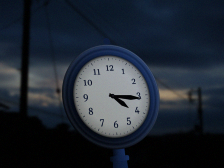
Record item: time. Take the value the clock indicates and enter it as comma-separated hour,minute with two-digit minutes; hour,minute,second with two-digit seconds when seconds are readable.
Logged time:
4,16
